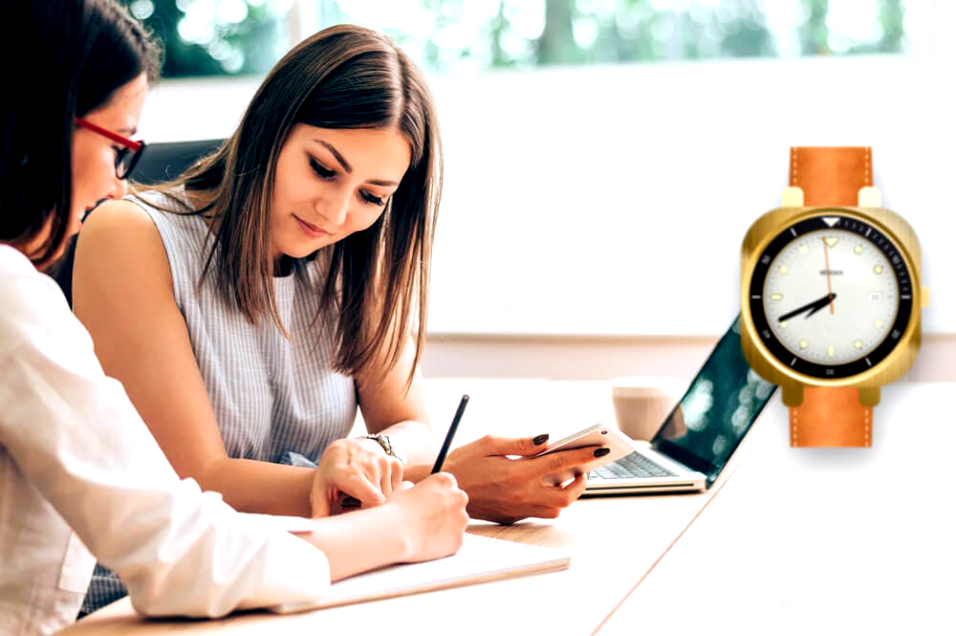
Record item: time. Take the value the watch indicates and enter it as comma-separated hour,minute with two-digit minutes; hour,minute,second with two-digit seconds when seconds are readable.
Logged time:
7,40,59
